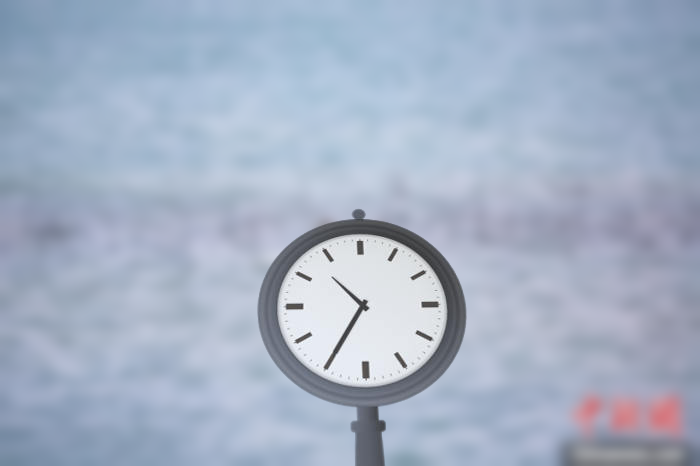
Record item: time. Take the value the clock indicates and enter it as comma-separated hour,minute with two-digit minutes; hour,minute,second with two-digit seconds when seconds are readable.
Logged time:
10,35
